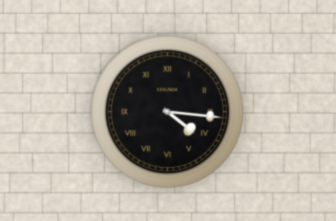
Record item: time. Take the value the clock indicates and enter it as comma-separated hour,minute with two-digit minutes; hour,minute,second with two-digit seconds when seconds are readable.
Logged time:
4,16
